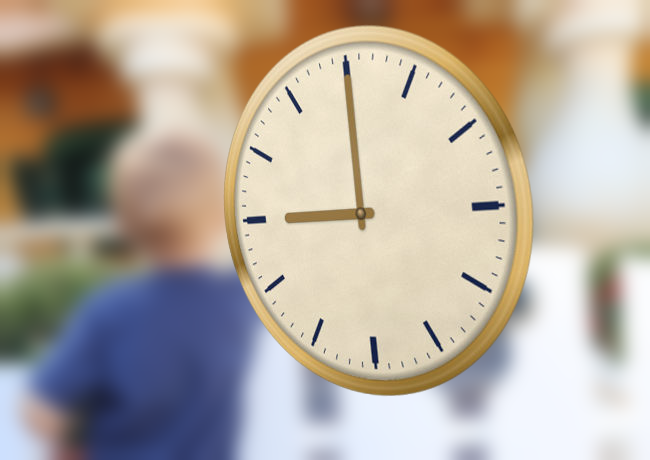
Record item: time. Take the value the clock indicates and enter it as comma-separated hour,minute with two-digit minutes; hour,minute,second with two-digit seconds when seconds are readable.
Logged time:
9,00
